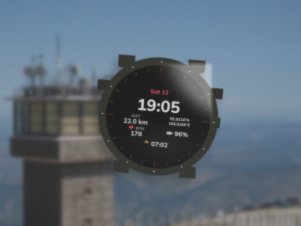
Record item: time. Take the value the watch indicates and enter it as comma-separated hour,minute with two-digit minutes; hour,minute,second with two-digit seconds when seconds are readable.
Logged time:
19,05
